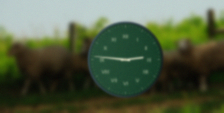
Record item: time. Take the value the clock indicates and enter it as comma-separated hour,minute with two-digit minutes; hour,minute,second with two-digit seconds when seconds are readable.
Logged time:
2,46
